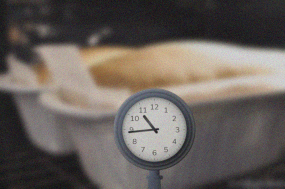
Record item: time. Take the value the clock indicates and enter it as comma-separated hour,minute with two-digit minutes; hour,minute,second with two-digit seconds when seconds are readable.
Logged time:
10,44
